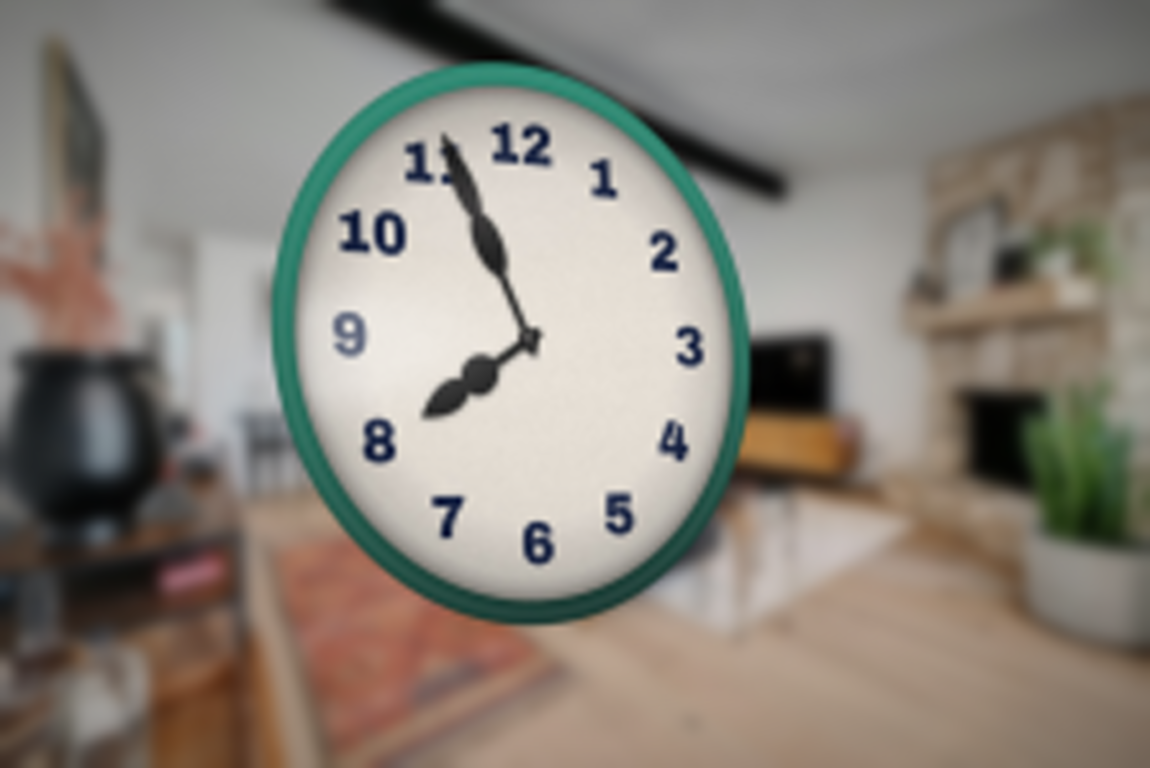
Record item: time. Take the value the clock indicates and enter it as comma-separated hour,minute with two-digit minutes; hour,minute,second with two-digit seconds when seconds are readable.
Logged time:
7,56
